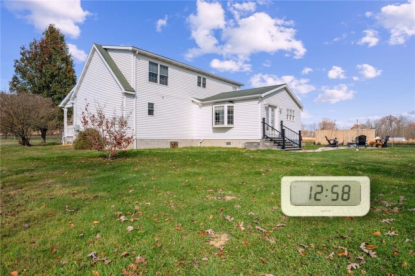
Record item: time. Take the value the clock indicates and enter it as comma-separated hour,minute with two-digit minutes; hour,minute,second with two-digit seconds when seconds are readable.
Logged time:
12,58
